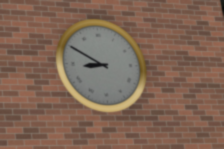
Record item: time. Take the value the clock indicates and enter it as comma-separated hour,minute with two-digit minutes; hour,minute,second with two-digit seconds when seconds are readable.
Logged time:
8,50
